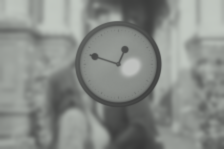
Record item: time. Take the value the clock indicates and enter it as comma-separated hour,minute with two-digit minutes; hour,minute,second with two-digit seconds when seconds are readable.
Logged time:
12,48
